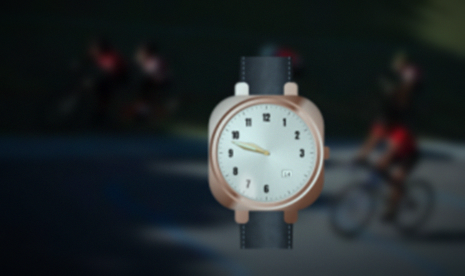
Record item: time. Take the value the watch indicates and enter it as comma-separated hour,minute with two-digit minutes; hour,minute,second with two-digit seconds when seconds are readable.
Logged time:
9,48
